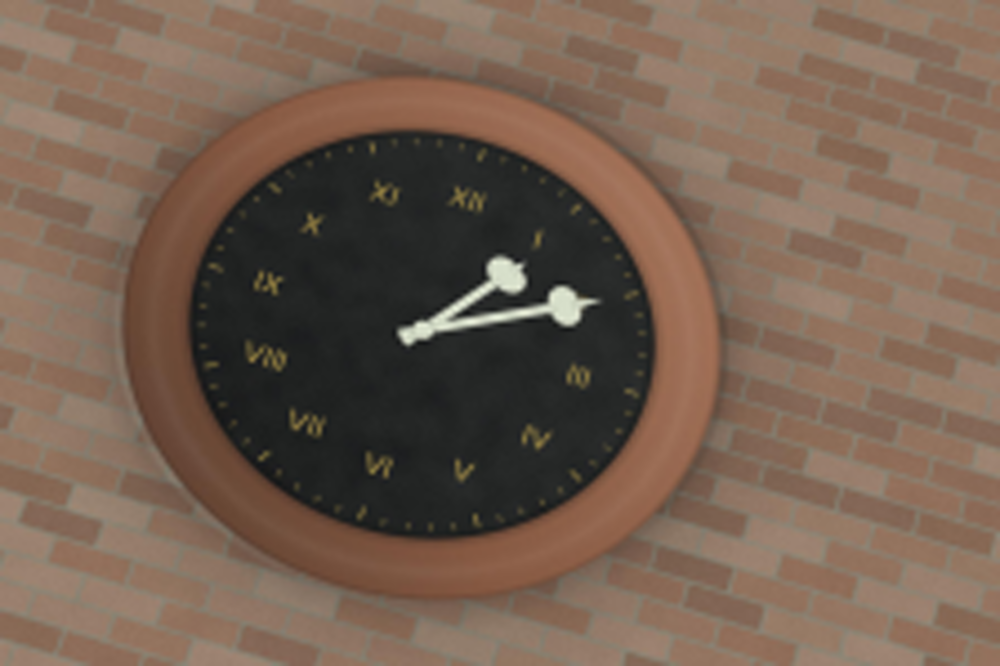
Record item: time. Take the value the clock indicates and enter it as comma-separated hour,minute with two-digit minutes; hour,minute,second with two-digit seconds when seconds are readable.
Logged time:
1,10
